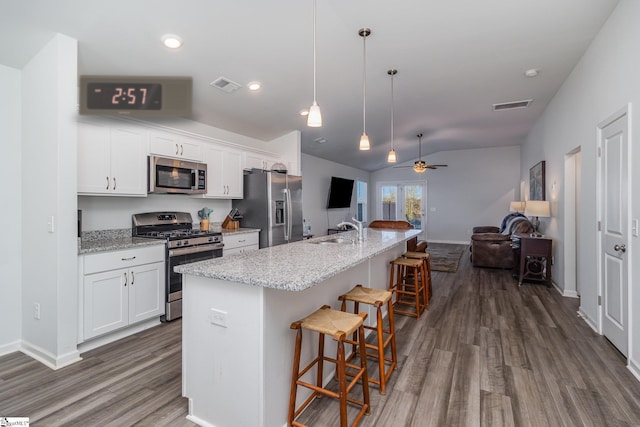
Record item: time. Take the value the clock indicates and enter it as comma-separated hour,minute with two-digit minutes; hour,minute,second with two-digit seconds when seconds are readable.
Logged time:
2,57
